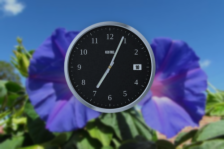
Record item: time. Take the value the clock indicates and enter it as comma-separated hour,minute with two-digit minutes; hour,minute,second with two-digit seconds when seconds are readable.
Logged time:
7,04
